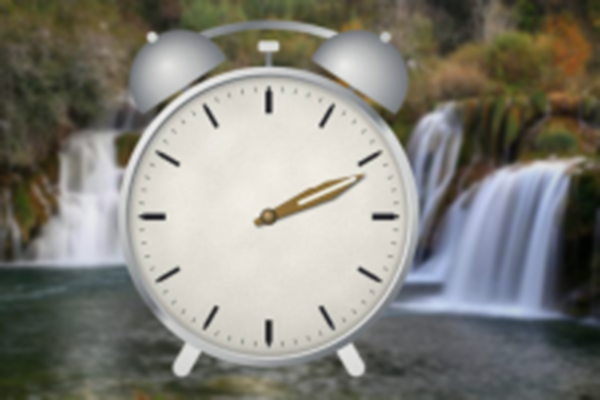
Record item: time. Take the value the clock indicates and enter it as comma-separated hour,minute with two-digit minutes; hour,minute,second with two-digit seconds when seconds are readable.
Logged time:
2,11
